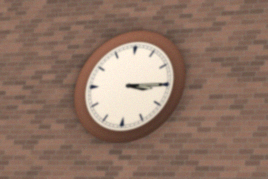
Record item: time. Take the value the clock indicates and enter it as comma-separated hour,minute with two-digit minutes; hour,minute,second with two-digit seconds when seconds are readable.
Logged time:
3,15
